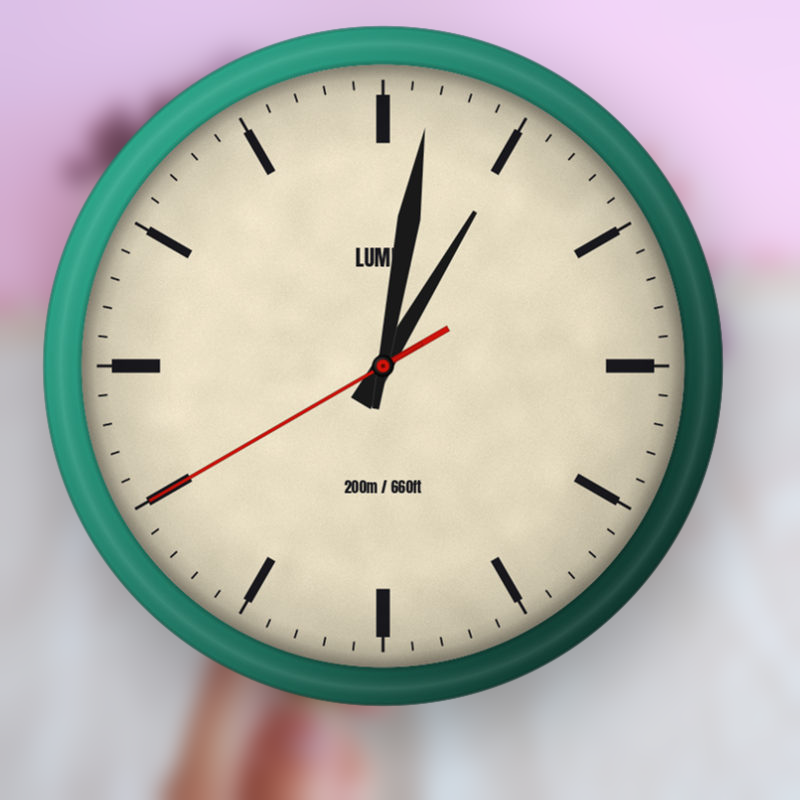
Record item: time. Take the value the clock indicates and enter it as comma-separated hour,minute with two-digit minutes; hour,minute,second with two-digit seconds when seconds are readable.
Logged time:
1,01,40
